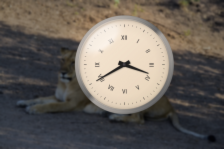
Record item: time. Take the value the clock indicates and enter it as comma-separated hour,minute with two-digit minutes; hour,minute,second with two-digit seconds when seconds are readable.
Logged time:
3,40
